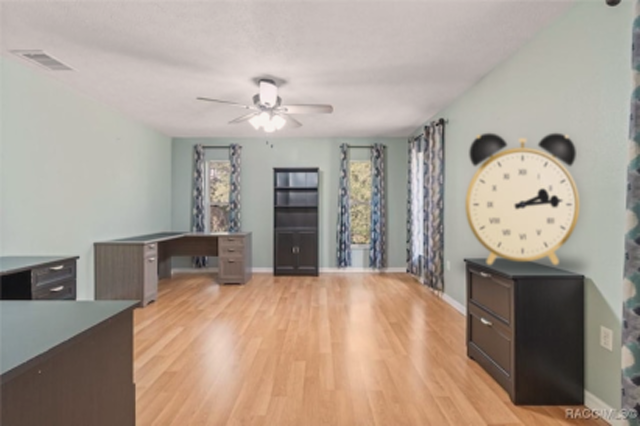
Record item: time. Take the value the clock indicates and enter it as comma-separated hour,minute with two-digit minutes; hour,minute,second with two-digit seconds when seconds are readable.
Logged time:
2,14
